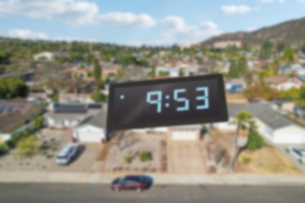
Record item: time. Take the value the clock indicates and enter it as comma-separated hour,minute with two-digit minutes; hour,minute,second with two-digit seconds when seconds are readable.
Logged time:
9,53
